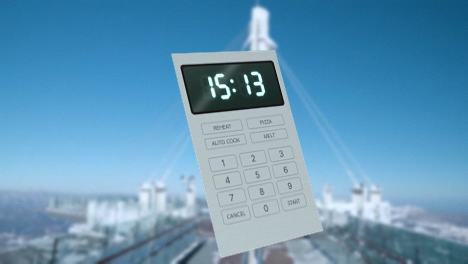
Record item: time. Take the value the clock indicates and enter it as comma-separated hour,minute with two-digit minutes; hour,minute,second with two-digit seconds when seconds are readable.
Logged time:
15,13
